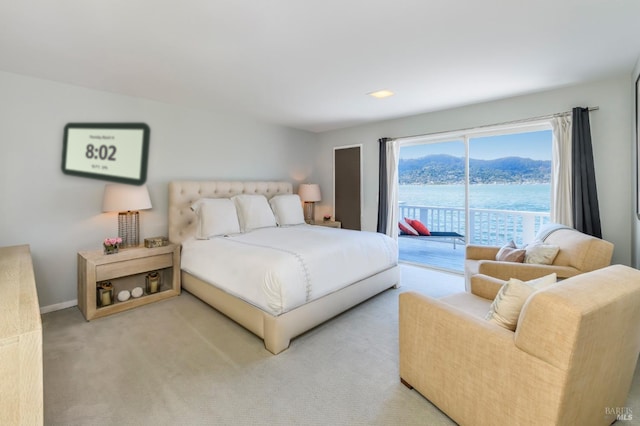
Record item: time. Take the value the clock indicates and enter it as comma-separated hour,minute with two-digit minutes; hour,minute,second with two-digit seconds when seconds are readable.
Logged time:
8,02
